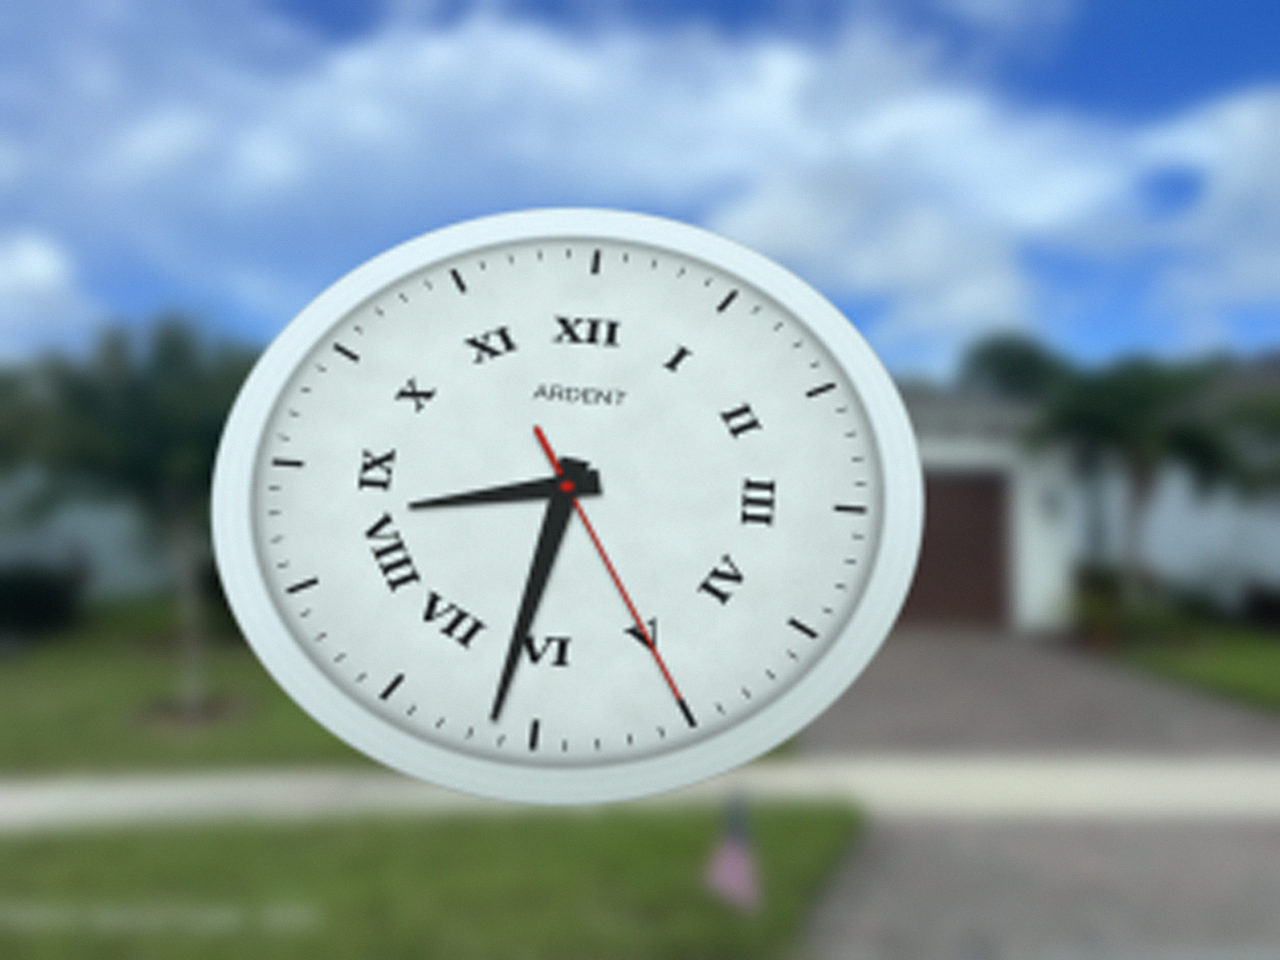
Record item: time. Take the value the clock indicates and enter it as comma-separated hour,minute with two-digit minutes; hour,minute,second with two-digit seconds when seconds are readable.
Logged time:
8,31,25
